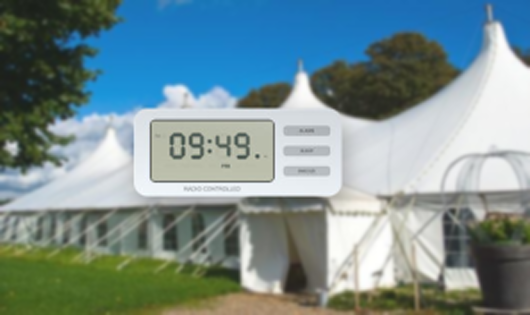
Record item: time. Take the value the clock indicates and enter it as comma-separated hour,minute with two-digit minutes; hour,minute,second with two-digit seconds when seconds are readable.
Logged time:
9,49
